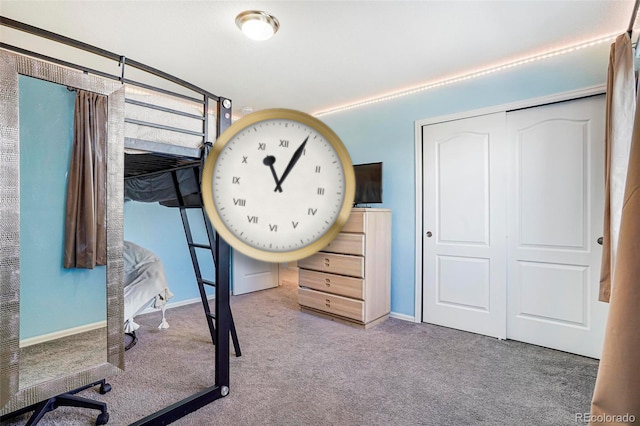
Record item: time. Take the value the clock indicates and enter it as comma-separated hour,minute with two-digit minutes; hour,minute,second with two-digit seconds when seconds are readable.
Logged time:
11,04
